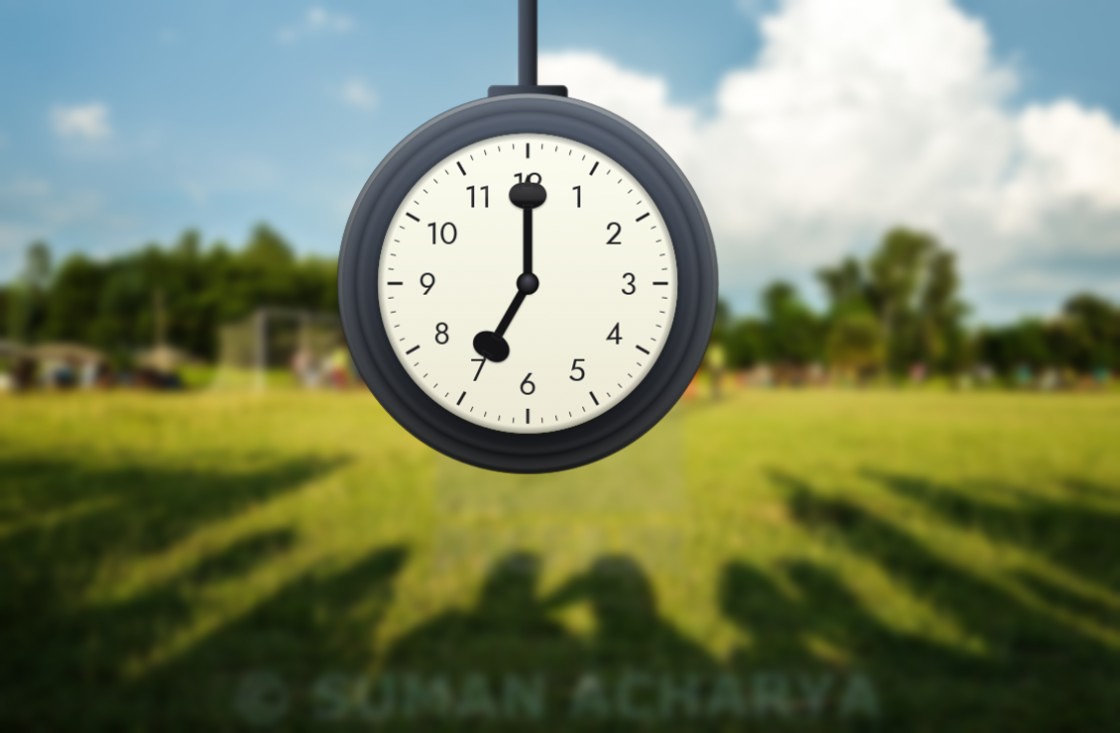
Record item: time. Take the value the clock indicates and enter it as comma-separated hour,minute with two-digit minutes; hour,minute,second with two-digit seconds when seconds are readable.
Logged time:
7,00
